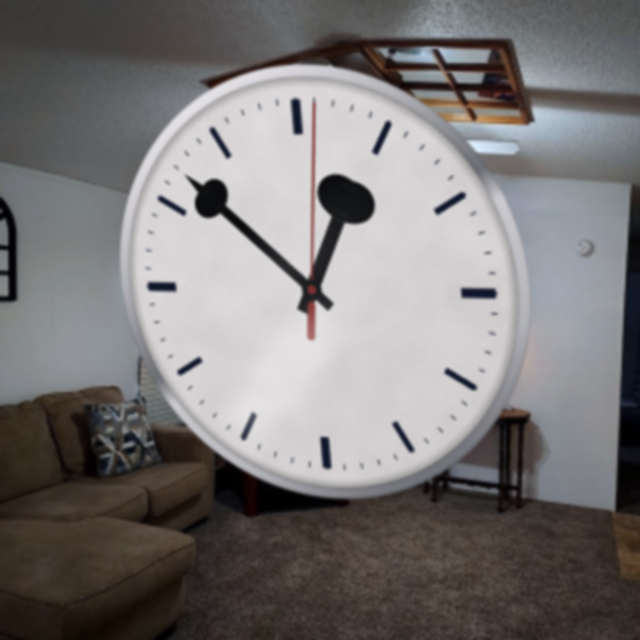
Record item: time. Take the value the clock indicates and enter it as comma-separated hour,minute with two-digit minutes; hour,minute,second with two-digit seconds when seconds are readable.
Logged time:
12,52,01
